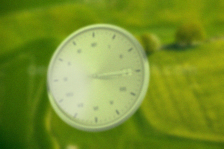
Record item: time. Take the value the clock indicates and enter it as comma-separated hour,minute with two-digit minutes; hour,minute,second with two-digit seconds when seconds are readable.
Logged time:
3,15
